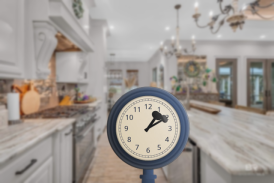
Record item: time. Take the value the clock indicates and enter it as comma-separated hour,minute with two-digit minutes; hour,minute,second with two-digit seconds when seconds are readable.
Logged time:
1,10
